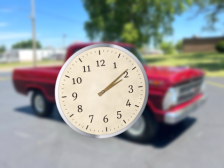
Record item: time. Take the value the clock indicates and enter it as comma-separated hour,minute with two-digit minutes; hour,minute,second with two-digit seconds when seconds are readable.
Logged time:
2,09
